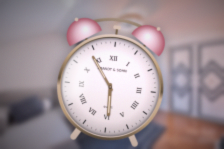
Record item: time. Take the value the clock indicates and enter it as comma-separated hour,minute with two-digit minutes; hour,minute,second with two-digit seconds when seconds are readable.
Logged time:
5,54
